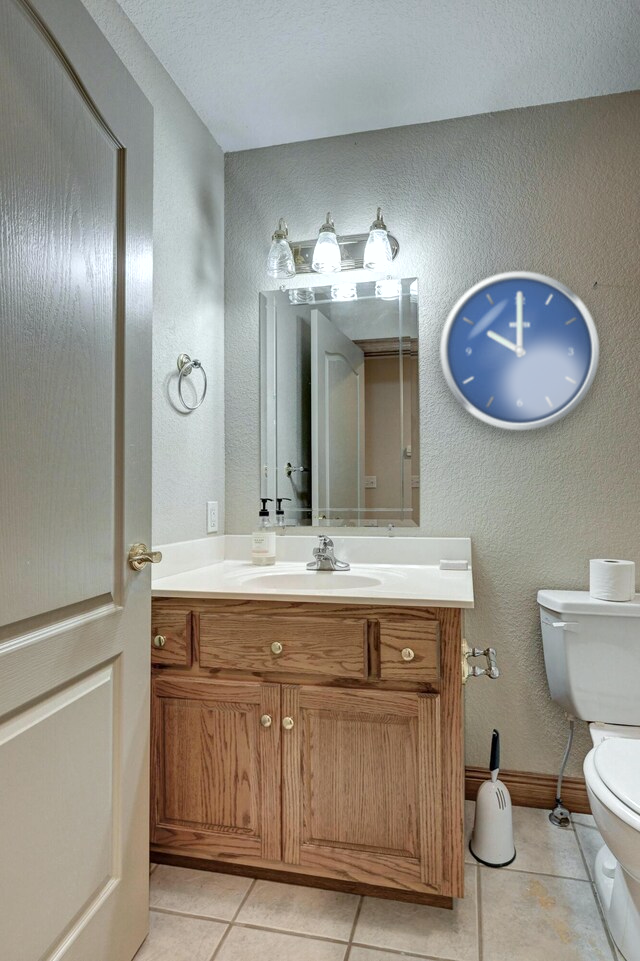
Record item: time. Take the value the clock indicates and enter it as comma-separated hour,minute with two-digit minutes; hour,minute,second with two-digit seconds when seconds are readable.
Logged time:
10,00
